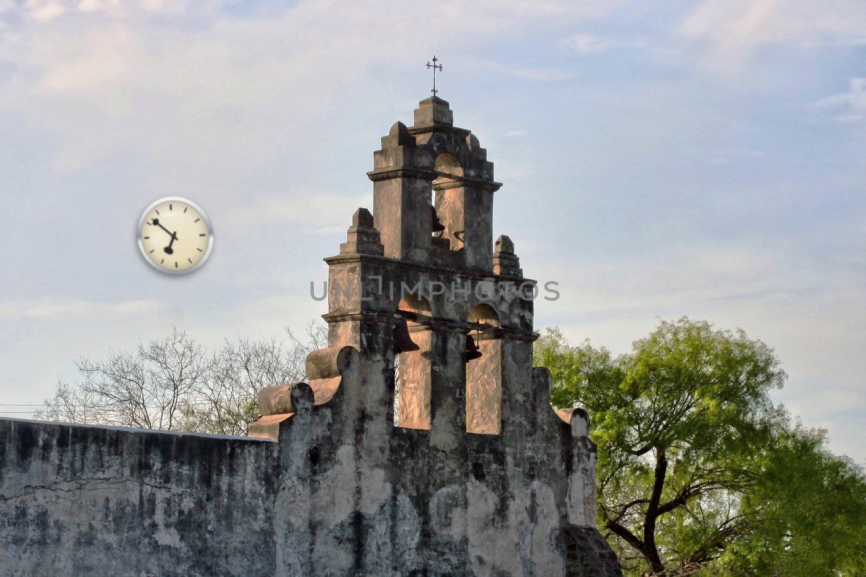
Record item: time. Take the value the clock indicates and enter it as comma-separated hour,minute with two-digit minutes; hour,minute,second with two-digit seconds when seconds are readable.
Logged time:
6,52
